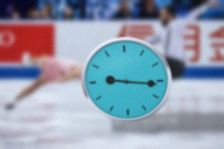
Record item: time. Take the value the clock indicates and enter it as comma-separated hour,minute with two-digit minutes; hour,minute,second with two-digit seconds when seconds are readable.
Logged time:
9,16
